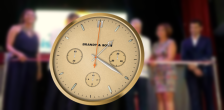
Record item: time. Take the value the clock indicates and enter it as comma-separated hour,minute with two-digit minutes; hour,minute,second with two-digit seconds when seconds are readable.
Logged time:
1,20
